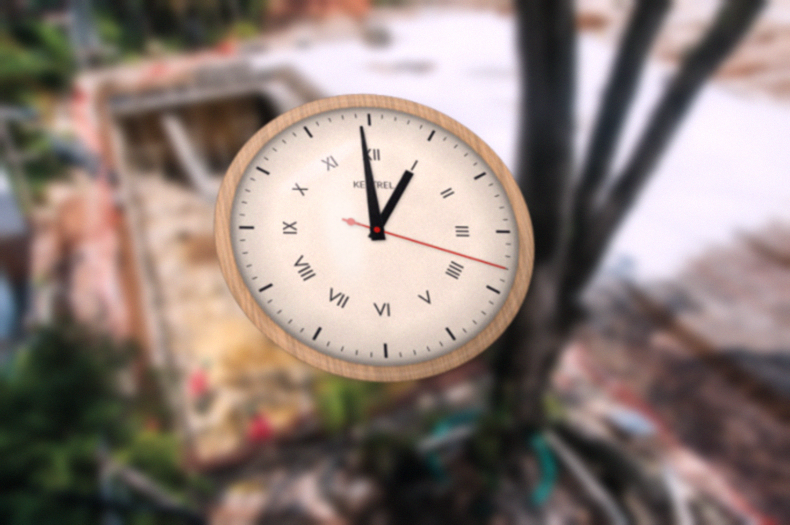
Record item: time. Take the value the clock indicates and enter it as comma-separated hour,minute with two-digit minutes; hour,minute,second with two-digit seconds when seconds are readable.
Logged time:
12,59,18
